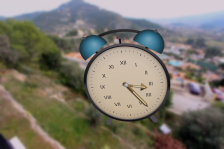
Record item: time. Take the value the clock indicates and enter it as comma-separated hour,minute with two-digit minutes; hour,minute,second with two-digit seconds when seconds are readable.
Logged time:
3,24
